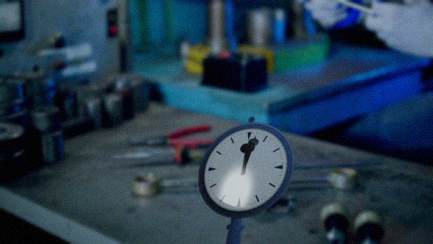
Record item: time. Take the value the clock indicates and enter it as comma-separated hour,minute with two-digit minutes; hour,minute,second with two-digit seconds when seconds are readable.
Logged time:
12,02
